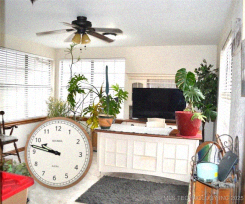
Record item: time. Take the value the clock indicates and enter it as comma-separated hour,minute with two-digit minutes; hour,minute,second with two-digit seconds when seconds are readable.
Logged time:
9,47
